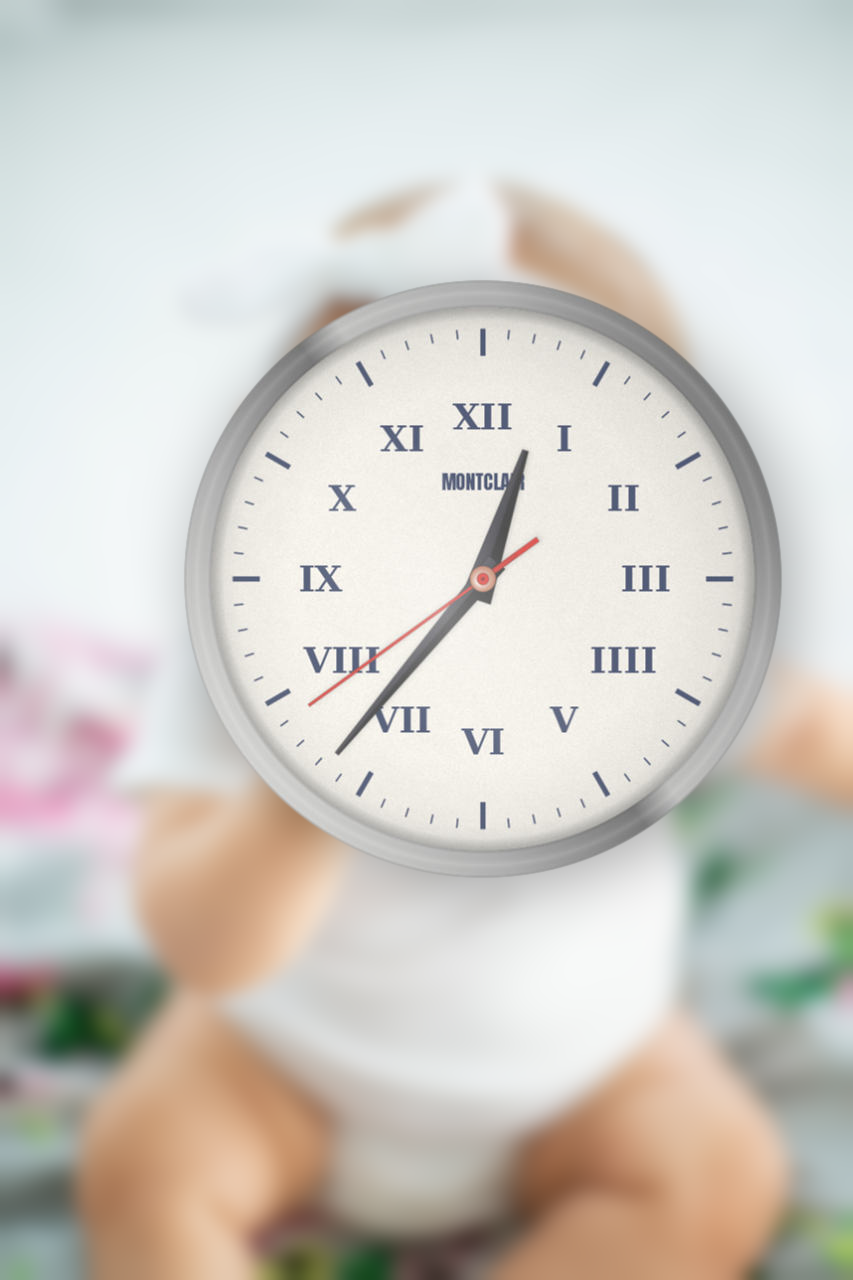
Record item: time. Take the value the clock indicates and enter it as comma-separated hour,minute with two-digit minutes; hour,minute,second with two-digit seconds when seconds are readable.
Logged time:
12,36,39
